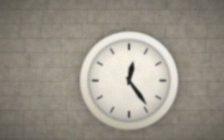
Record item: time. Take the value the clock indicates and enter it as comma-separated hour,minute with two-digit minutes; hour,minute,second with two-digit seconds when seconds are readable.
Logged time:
12,24
